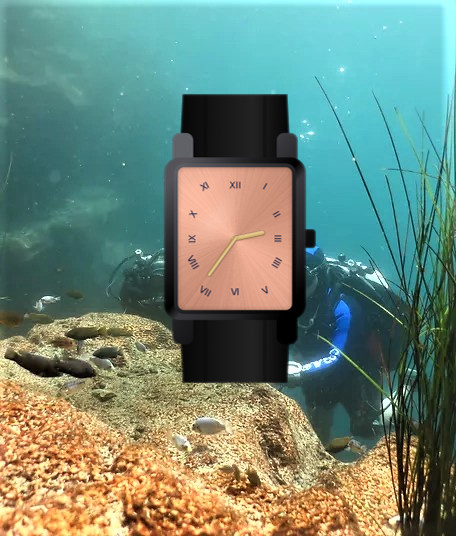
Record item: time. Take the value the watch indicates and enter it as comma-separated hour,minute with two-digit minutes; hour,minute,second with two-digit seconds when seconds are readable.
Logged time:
2,36
